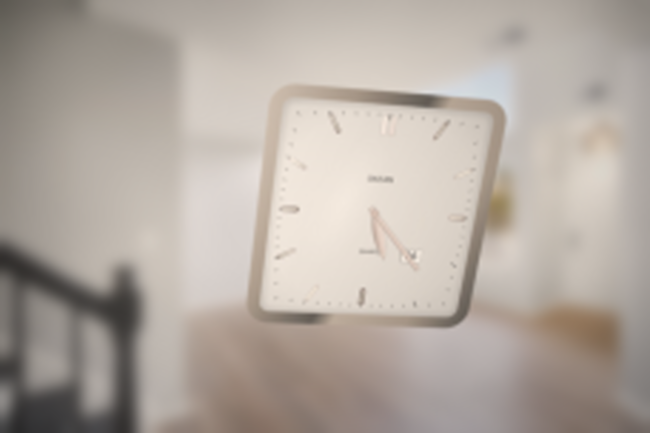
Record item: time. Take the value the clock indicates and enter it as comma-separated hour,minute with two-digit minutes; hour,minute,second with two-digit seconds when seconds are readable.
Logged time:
5,23
